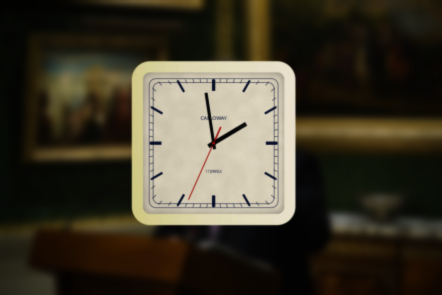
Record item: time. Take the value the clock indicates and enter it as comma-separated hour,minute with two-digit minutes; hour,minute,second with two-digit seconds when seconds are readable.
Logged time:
1,58,34
